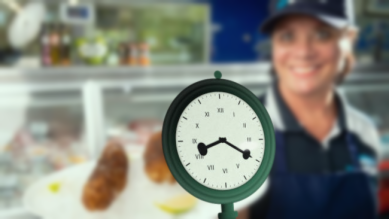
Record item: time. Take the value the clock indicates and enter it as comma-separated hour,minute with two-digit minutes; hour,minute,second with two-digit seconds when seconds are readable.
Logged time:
8,20
